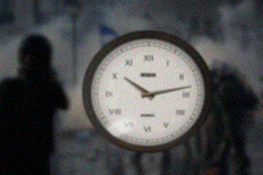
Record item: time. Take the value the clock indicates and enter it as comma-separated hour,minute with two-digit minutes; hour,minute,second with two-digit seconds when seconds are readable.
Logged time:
10,13
